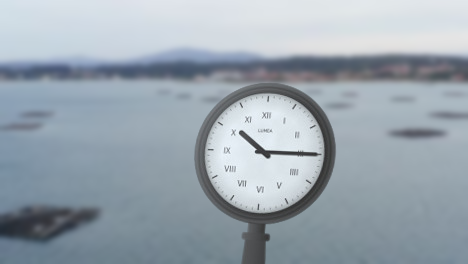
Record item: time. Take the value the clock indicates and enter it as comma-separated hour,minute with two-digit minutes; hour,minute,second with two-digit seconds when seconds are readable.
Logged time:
10,15
